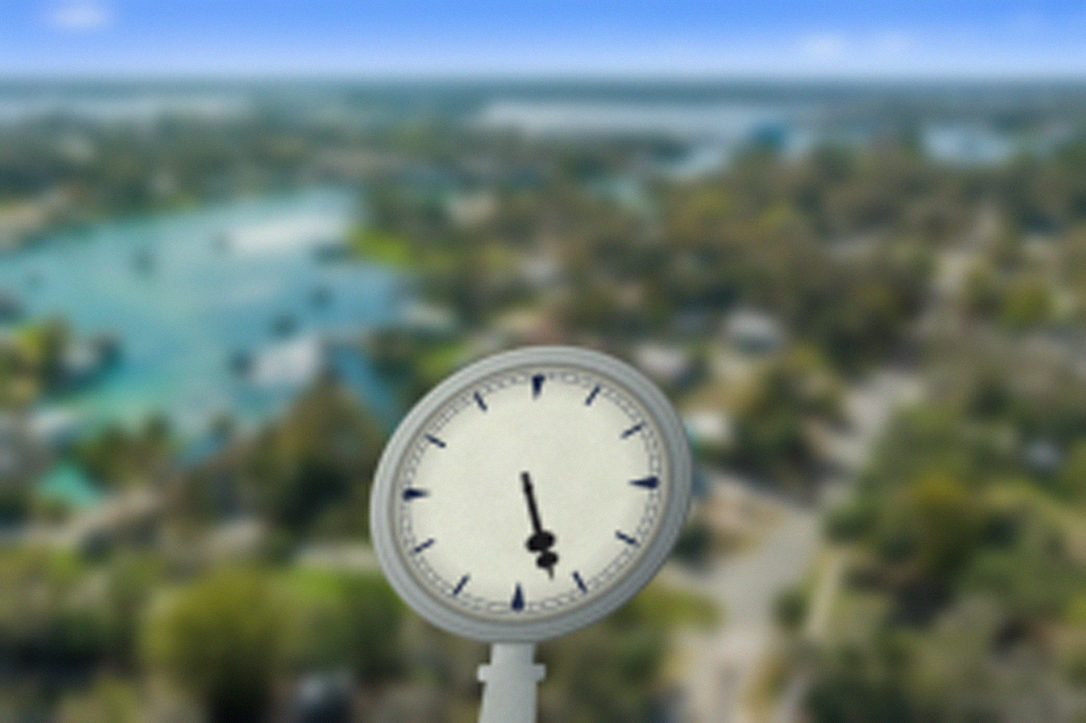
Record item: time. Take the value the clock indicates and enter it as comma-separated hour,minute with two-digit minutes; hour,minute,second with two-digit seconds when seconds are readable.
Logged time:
5,27
